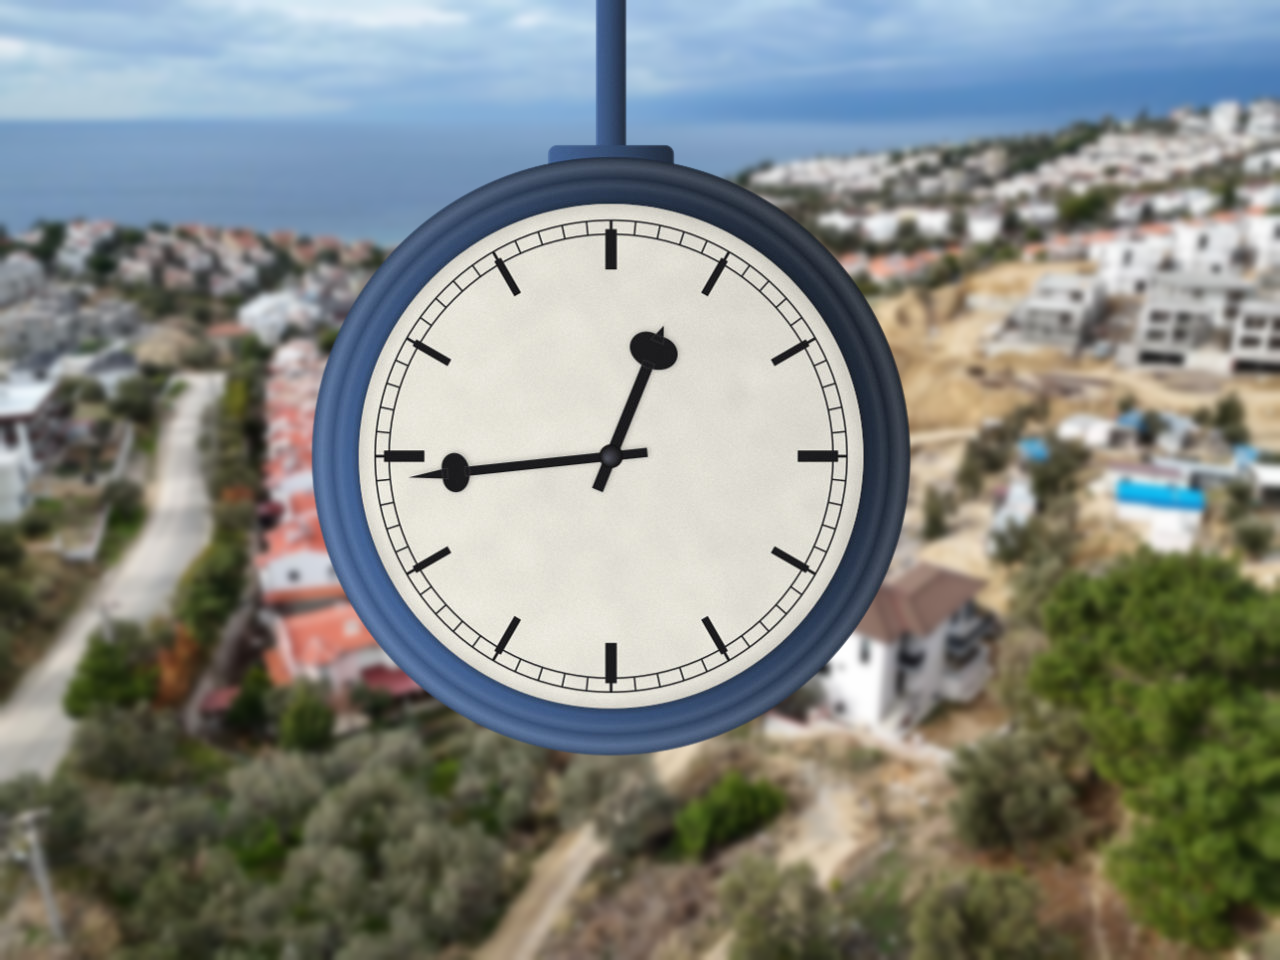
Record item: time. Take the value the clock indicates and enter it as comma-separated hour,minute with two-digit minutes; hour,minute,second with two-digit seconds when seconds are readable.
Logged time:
12,44
